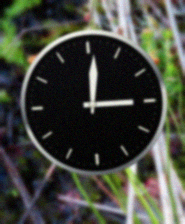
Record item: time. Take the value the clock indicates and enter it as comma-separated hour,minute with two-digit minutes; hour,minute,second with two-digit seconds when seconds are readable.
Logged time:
3,01
